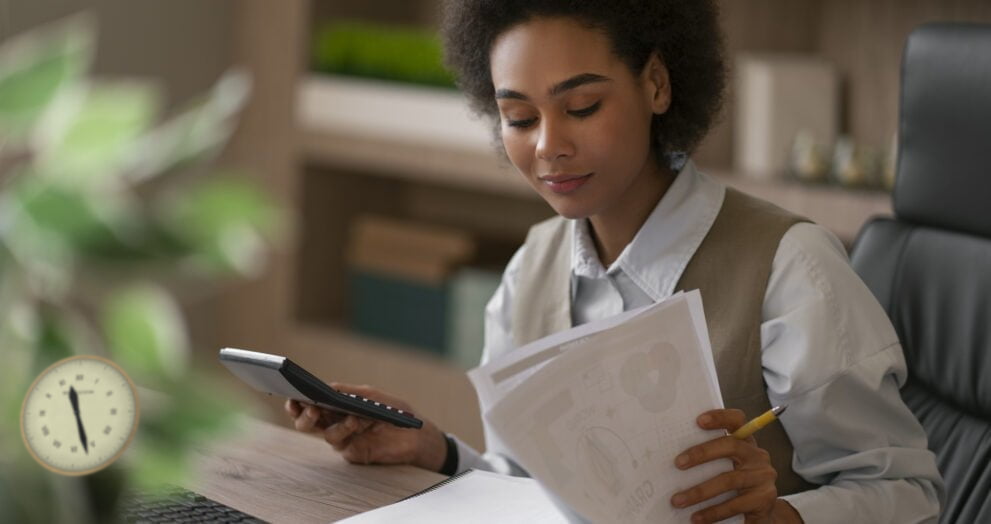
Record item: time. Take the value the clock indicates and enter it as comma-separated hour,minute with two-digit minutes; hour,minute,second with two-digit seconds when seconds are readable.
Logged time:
11,27
